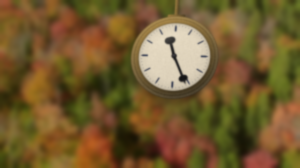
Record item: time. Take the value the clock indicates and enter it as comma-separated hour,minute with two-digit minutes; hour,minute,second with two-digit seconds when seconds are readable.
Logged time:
11,26
